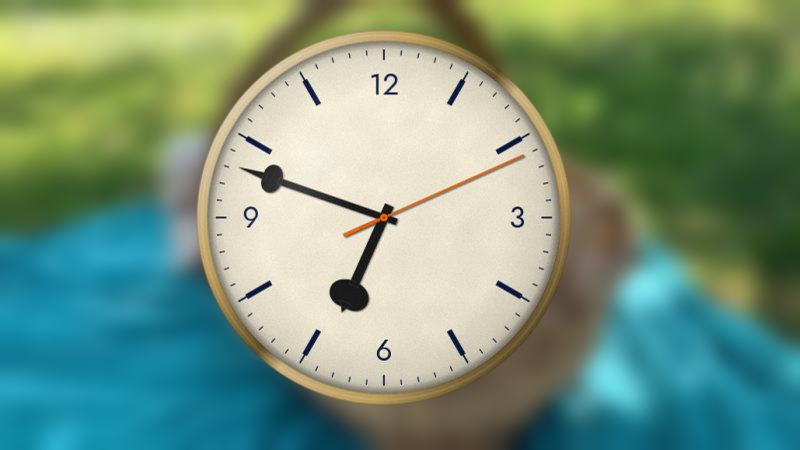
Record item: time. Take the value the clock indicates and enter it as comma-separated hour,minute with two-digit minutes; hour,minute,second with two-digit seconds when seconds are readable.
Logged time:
6,48,11
